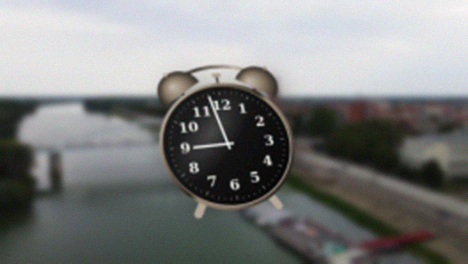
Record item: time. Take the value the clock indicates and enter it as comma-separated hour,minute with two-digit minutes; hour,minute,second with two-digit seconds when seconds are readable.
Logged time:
8,58
